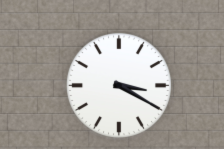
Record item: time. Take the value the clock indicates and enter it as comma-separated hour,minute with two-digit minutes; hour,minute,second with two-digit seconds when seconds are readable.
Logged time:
3,20
